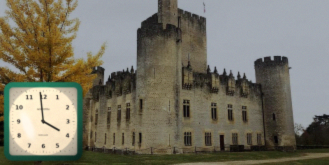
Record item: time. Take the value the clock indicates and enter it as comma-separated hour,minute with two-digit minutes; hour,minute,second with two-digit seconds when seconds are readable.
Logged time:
3,59
